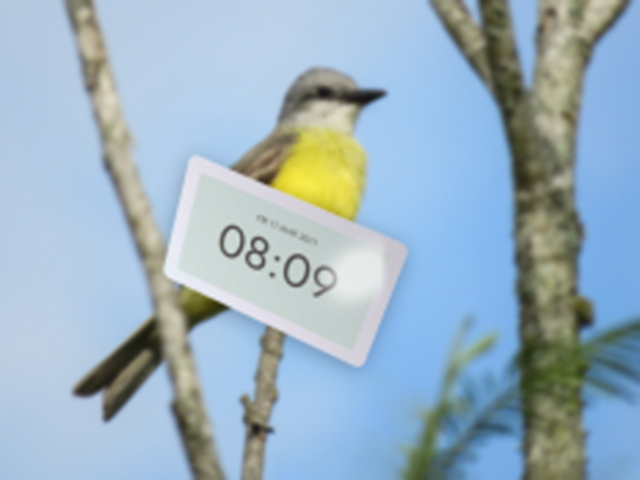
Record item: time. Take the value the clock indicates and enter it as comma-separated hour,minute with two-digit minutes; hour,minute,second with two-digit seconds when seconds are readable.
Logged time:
8,09
